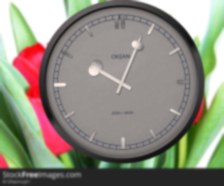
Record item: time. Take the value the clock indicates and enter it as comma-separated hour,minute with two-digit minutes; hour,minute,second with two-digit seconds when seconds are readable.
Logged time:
10,04
